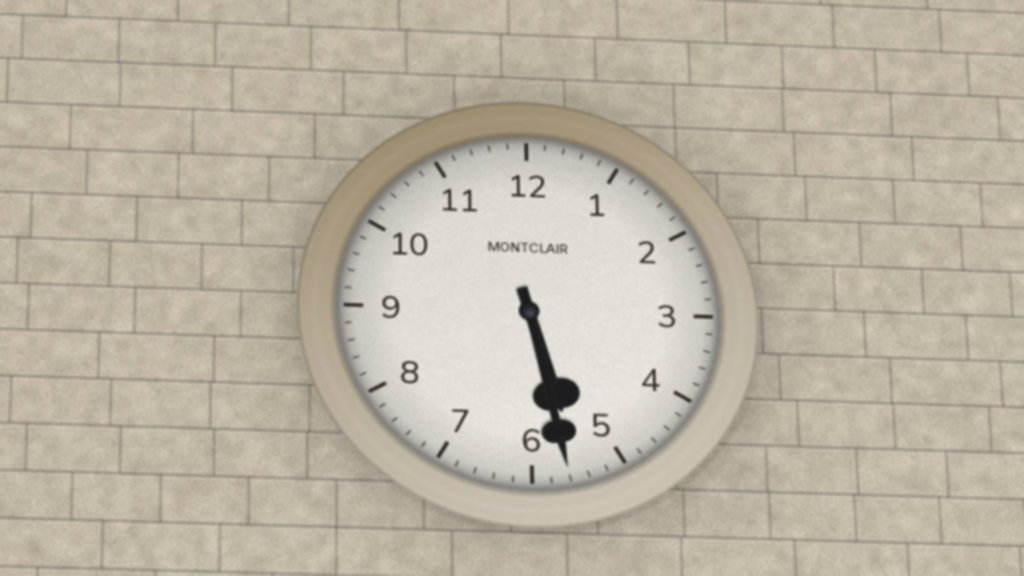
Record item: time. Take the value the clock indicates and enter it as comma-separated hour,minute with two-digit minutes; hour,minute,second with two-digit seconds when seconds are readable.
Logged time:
5,28
